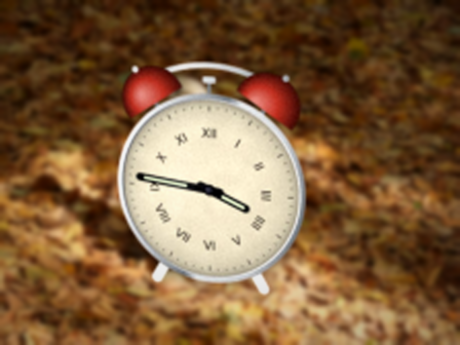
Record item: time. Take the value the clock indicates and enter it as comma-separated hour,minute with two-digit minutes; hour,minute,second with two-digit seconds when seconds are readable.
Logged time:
3,46
